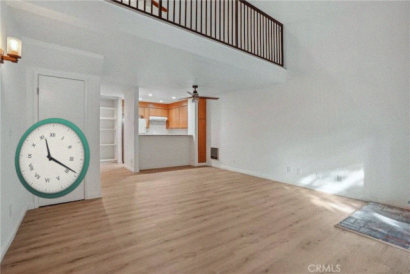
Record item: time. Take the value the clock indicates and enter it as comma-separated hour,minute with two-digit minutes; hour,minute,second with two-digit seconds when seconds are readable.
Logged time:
11,19
